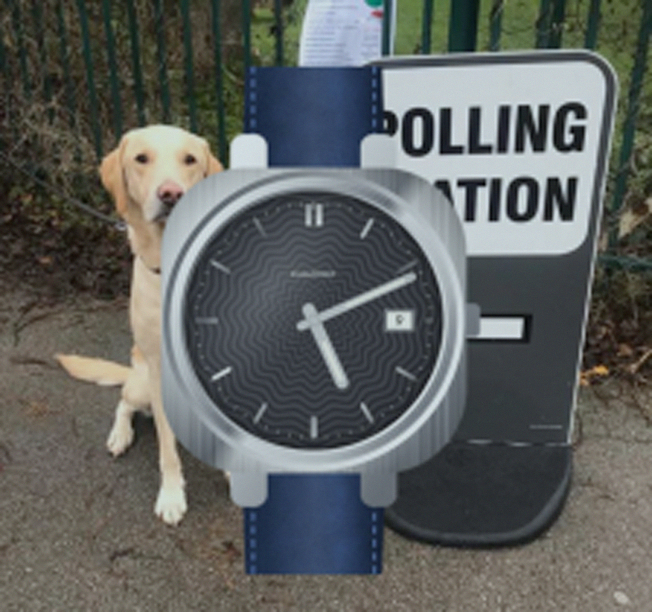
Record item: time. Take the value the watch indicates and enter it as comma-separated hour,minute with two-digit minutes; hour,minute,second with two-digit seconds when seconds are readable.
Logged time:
5,11
